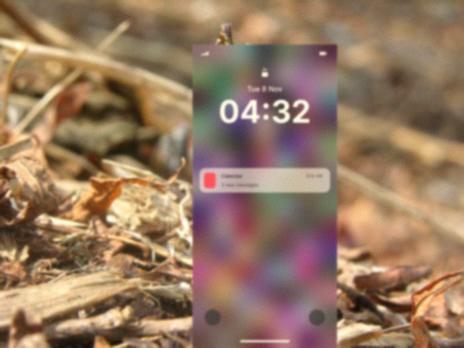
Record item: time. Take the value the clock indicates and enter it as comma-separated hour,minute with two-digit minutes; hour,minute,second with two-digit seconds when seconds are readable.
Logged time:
4,32
